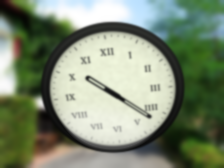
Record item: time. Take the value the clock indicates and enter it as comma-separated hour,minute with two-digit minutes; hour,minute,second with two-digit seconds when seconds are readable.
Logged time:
10,22
